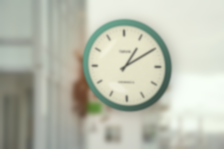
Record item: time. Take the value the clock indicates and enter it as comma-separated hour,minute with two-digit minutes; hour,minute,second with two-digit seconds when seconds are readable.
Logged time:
1,10
